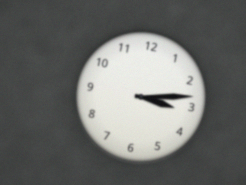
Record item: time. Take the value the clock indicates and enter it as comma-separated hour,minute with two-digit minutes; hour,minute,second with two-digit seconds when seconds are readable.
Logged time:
3,13
